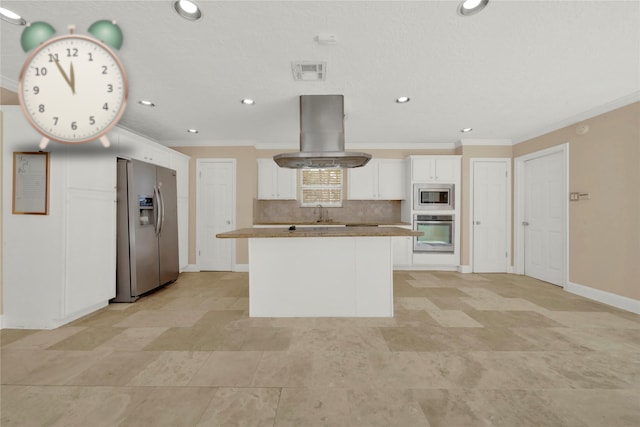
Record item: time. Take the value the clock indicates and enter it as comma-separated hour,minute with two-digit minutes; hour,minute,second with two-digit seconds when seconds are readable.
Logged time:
11,55
